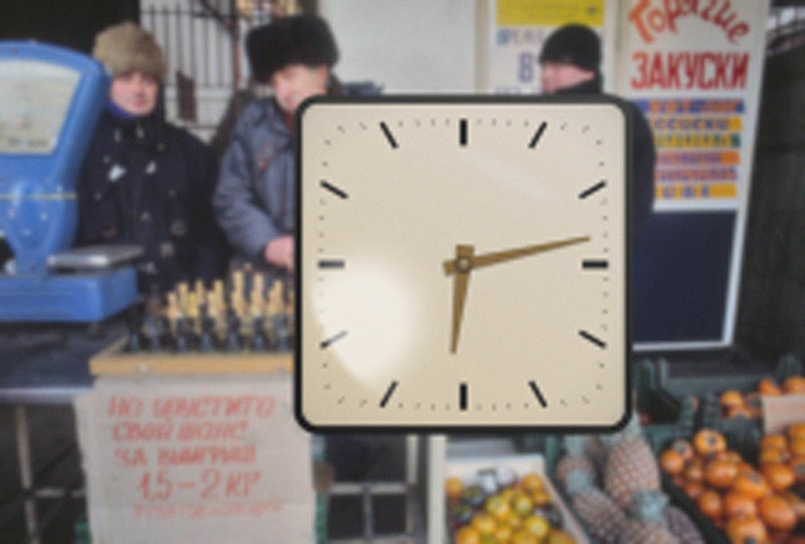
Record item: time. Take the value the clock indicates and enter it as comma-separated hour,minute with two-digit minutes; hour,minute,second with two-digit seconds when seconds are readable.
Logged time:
6,13
